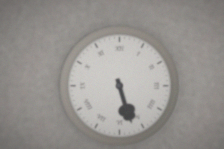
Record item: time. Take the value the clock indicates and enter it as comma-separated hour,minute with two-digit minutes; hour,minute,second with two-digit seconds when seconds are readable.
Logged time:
5,27
